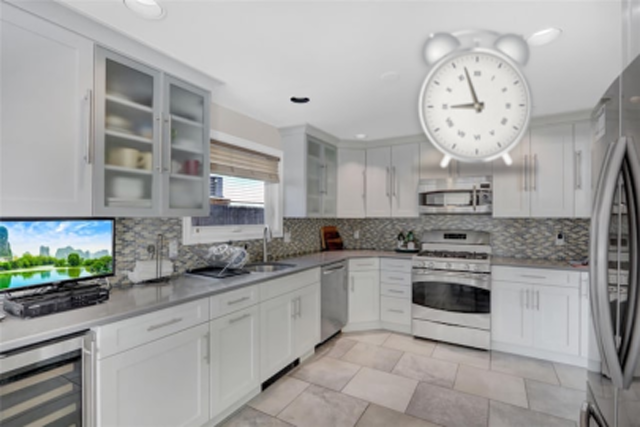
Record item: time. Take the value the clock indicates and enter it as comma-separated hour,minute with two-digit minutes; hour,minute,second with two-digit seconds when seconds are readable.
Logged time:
8,57
